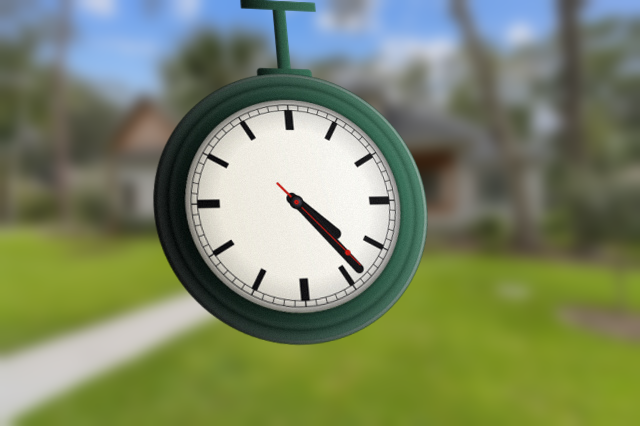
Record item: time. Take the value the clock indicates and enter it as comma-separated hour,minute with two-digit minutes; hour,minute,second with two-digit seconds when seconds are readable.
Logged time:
4,23,23
